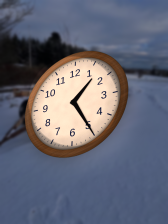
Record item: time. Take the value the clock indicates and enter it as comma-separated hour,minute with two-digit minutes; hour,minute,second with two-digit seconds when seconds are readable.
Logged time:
1,25
